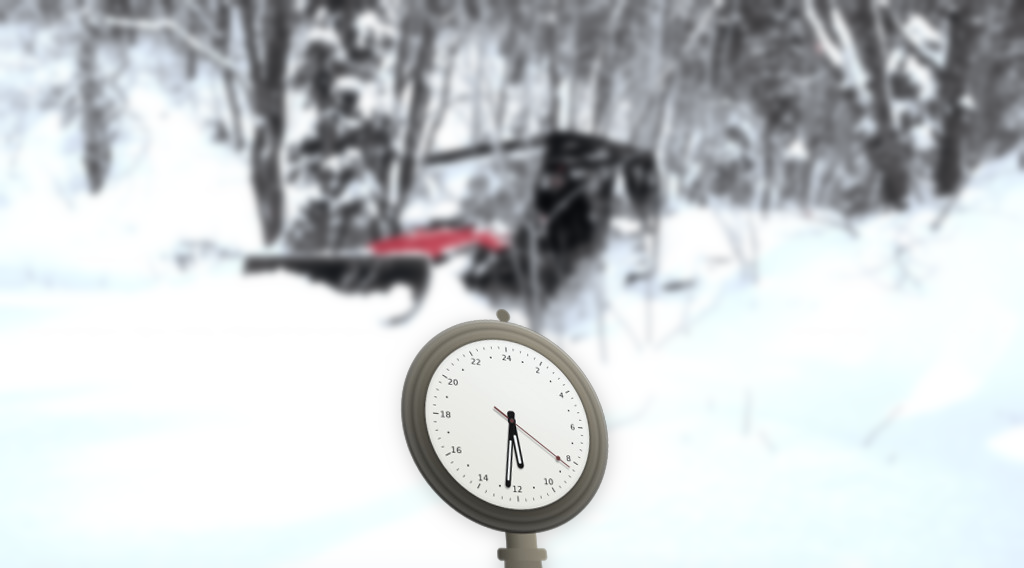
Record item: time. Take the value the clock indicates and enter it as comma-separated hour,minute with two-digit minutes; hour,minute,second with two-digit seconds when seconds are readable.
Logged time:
11,31,21
